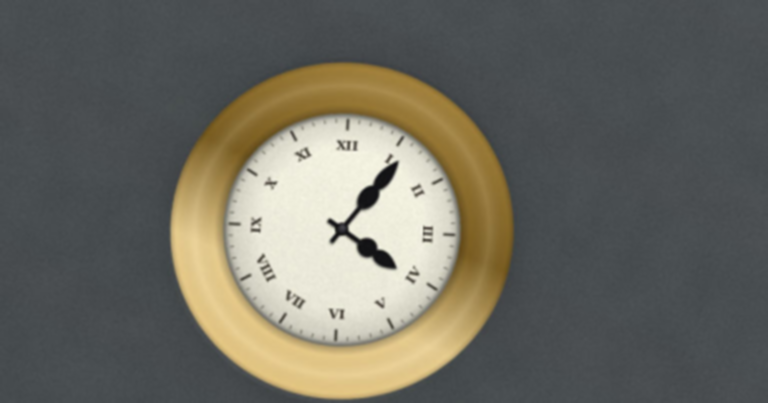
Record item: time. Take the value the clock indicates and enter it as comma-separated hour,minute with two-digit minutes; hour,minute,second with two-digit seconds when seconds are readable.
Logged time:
4,06
